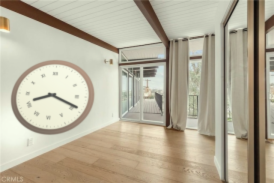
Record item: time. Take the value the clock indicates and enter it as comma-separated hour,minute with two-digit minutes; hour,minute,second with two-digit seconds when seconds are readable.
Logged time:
8,19
